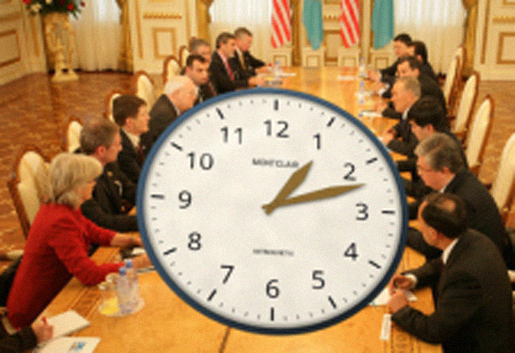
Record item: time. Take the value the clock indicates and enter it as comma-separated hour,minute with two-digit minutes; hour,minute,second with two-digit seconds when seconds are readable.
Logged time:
1,12
